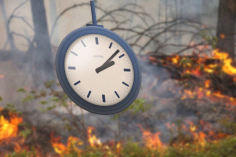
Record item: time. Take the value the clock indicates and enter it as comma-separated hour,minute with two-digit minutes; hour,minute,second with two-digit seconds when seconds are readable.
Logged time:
2,08
